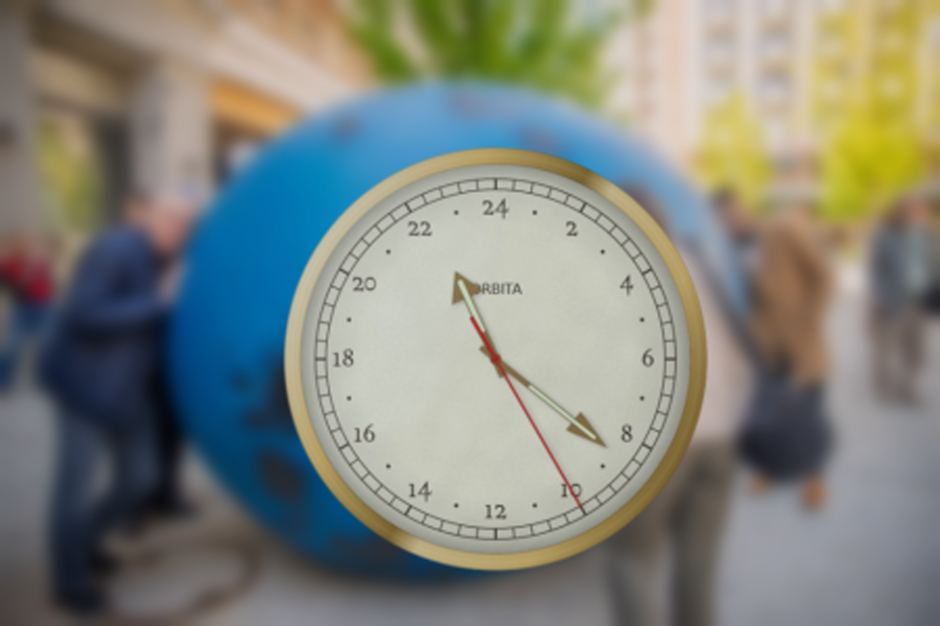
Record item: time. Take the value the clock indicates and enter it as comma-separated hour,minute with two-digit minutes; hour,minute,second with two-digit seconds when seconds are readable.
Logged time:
22,21,25
